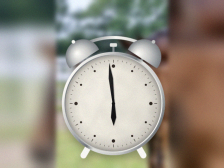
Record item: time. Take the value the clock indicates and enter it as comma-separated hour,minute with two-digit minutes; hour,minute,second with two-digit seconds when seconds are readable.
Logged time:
5,59
